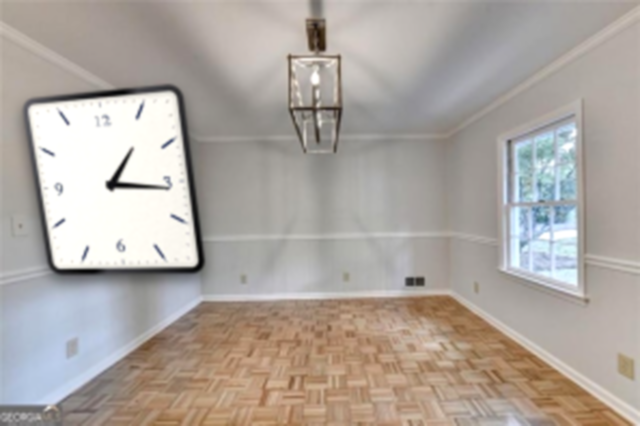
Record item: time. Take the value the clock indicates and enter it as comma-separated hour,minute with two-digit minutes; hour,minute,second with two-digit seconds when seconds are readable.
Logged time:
1,16
